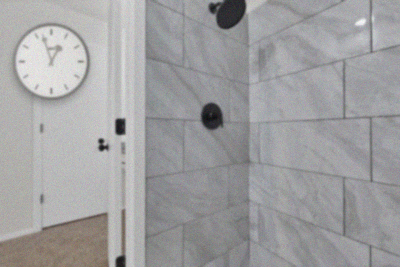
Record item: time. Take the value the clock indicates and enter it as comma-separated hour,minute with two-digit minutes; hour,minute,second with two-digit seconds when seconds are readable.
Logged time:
12,57
